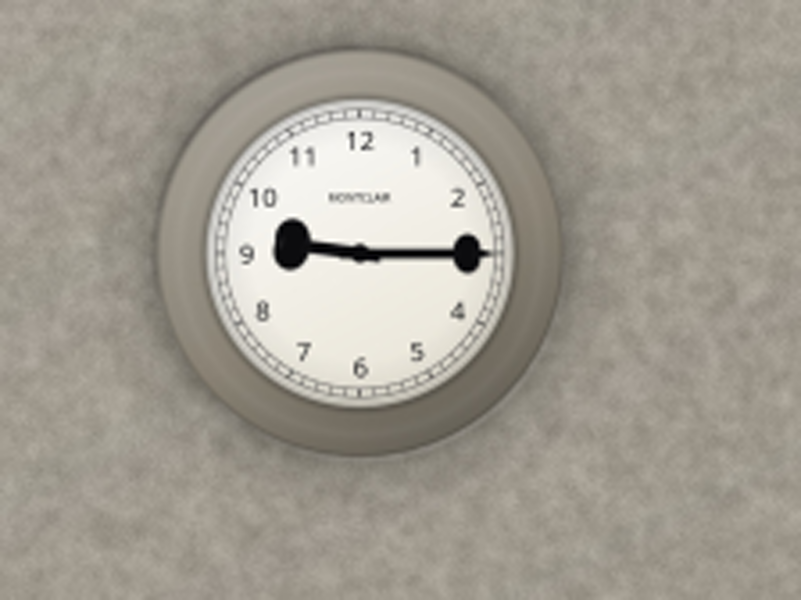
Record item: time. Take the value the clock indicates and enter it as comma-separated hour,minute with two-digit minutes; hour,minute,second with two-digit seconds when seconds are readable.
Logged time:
9,15
